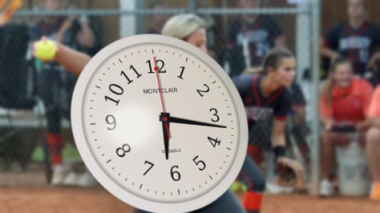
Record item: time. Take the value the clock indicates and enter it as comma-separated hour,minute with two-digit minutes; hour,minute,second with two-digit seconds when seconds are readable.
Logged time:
6,17,00
